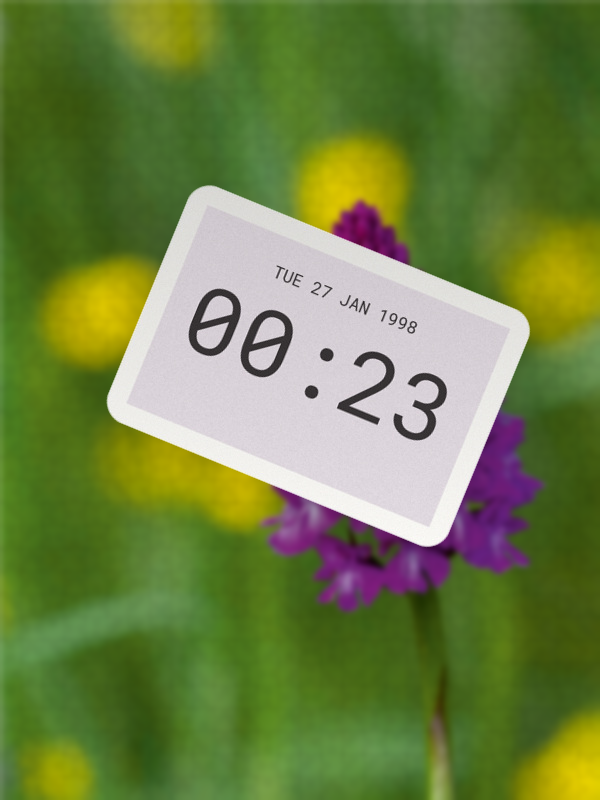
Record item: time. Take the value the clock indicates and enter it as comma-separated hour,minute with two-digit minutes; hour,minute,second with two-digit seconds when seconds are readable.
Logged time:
0,23
